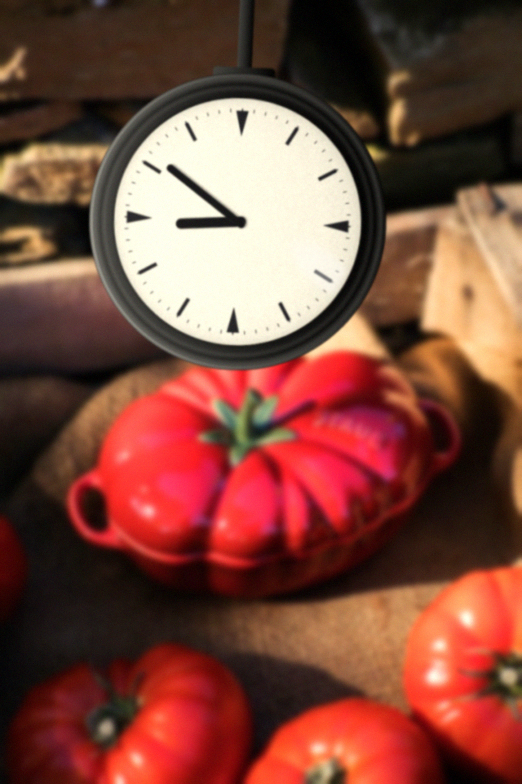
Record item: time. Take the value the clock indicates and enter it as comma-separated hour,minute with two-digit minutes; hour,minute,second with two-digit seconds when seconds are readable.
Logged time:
8,51
